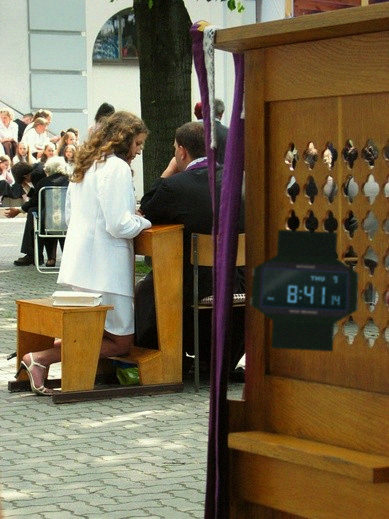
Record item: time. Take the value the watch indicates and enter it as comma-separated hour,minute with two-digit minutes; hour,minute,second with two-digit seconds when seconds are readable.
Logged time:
8,41
